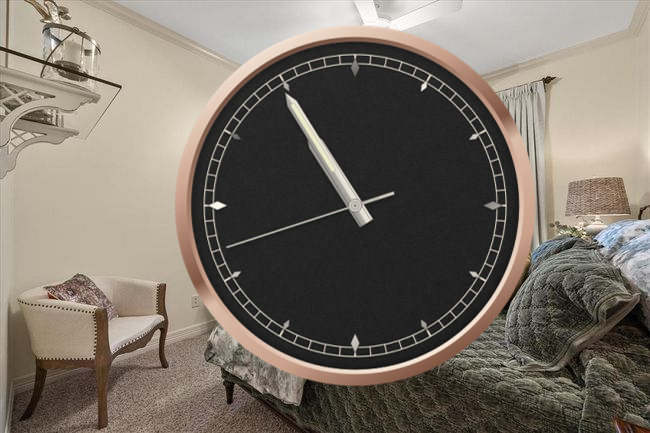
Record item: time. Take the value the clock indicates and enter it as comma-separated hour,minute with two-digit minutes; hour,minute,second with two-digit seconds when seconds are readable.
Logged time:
10,54,42
